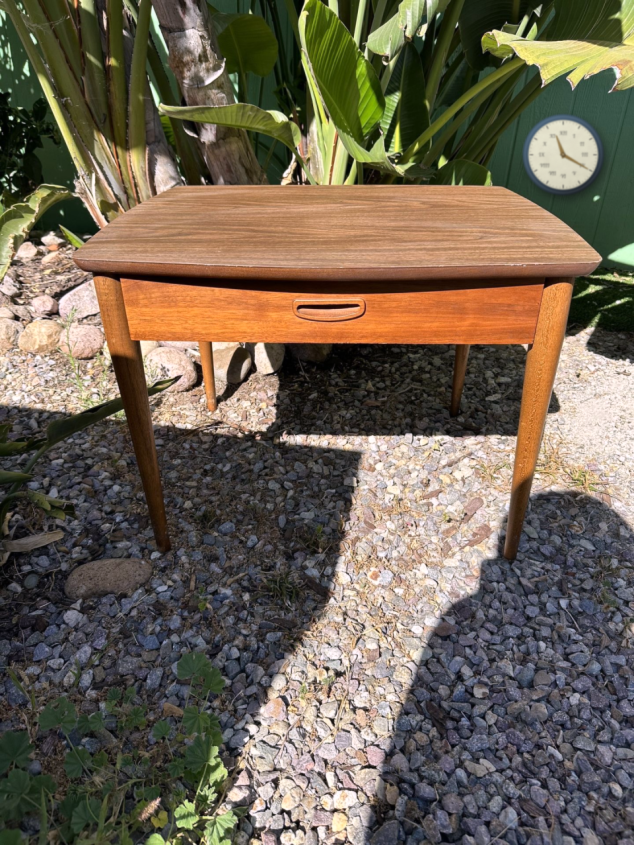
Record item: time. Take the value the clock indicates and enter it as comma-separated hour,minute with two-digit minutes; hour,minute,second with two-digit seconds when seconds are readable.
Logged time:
11,20
